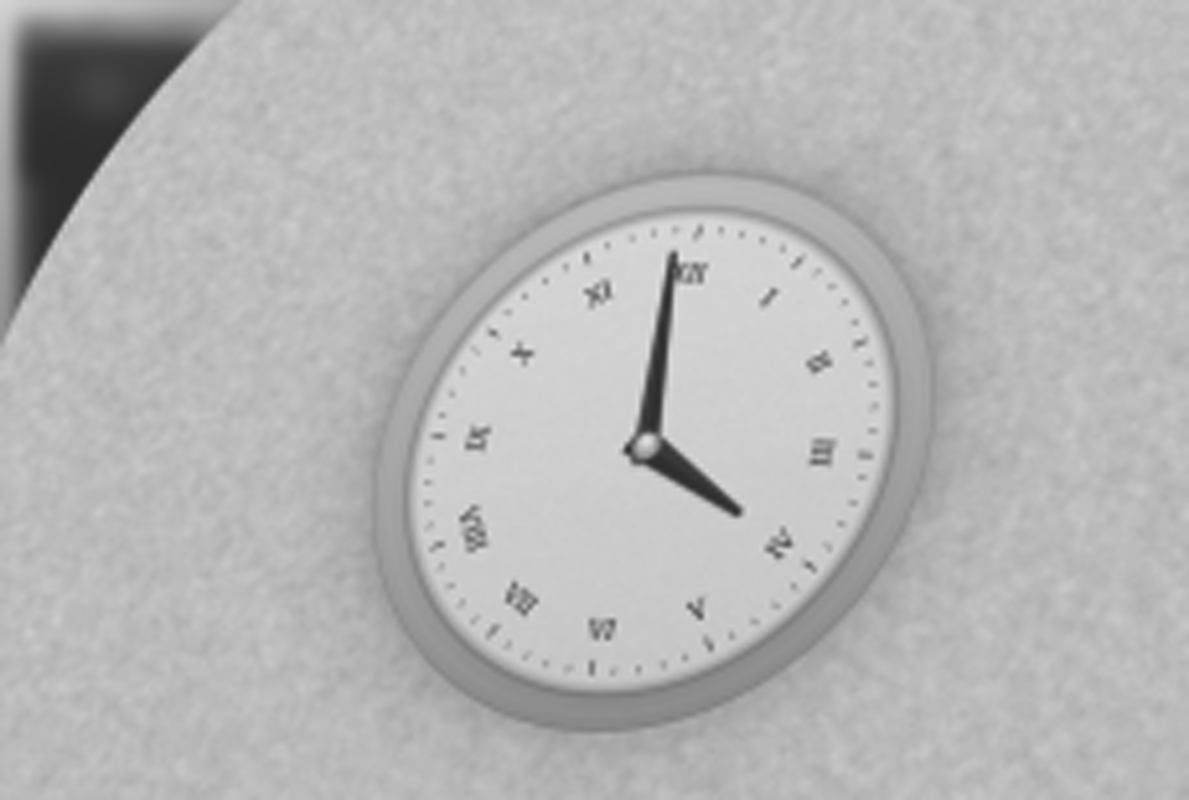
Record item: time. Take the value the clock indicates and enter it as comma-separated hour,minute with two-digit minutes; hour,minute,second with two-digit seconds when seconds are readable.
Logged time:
3,59
